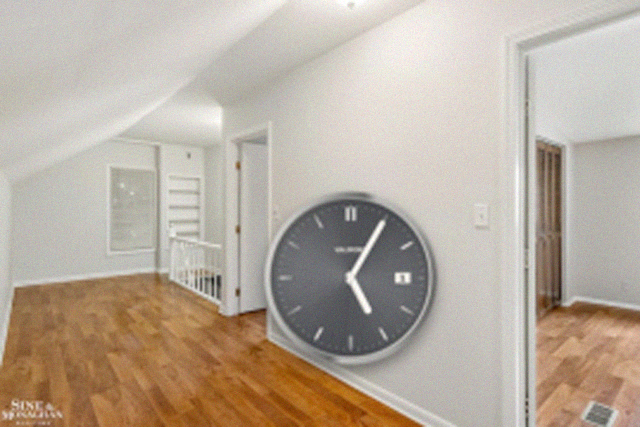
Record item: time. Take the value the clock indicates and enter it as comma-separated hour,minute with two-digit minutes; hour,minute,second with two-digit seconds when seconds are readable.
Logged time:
5,05
